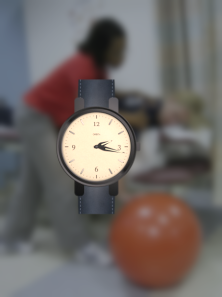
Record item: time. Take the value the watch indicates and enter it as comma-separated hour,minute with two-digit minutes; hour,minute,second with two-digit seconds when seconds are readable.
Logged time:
2,17
